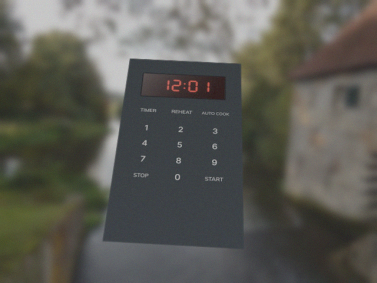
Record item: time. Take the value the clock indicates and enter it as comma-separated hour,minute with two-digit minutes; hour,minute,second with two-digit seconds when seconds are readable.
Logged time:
12,01
